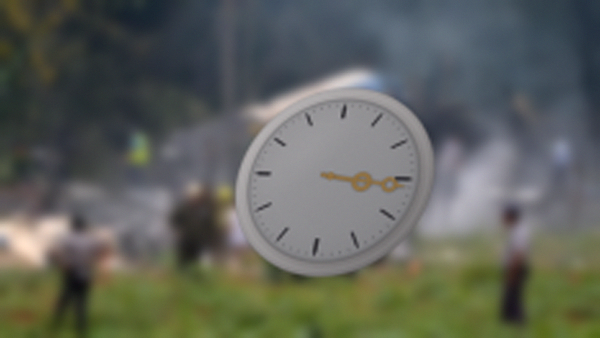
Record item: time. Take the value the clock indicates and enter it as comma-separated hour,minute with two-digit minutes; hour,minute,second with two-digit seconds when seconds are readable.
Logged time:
3,16
